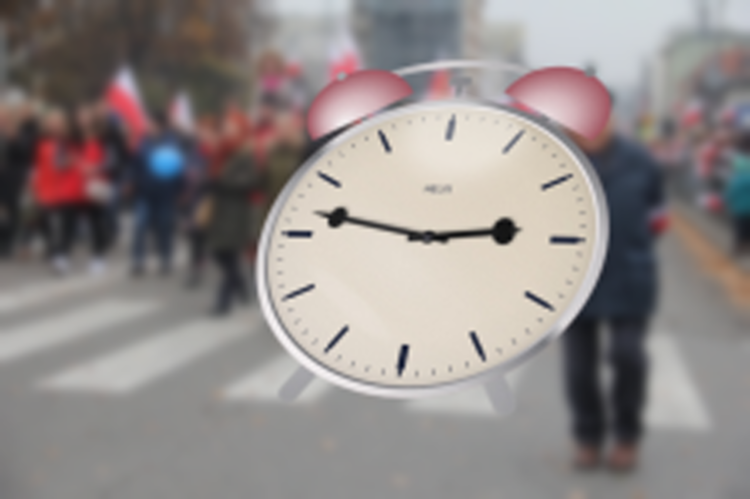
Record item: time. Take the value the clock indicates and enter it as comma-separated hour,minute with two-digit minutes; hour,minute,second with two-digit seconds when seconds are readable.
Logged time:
2,47
